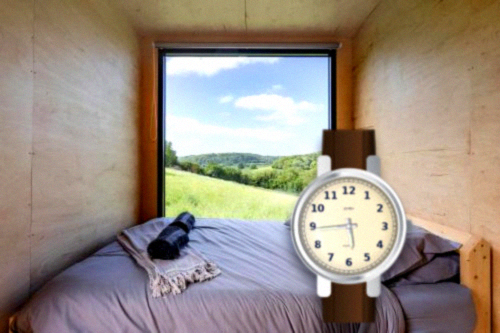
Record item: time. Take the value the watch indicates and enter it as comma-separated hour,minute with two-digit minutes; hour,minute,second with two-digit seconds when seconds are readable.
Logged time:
5,44
